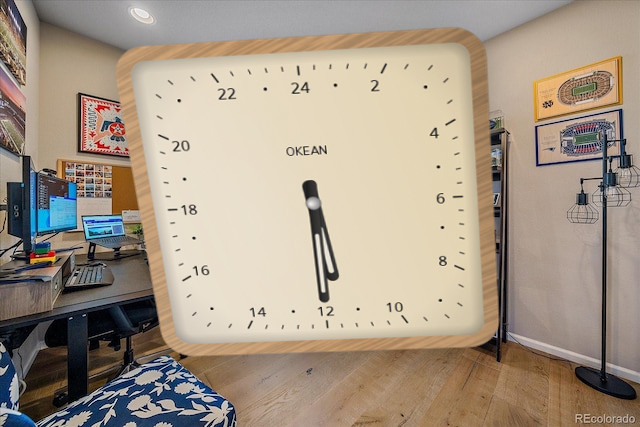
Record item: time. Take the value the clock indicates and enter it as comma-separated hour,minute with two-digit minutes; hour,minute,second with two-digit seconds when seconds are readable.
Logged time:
11,30
